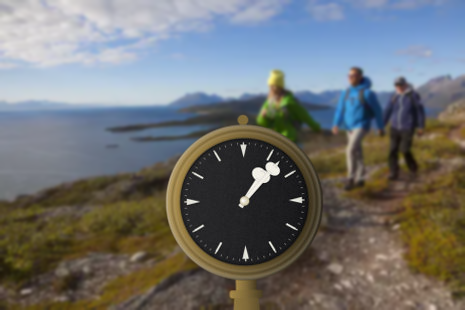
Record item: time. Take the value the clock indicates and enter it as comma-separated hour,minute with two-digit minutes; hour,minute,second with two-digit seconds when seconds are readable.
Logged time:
1,07
